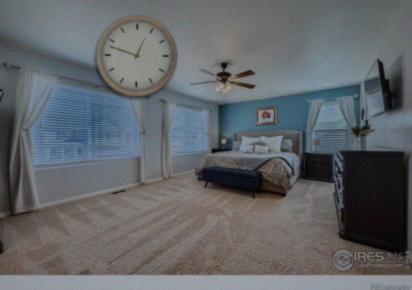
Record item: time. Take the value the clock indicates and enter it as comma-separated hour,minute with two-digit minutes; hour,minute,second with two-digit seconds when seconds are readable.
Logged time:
12,48
